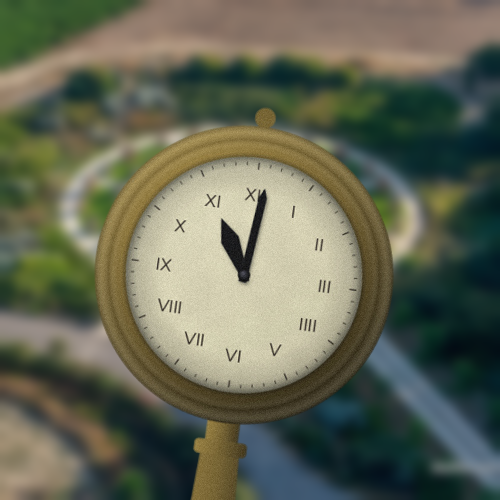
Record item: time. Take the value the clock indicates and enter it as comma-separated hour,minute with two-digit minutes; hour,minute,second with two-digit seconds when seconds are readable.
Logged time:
11,01
